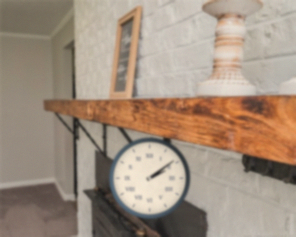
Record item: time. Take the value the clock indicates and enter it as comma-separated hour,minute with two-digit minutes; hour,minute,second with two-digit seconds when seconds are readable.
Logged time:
2,09
